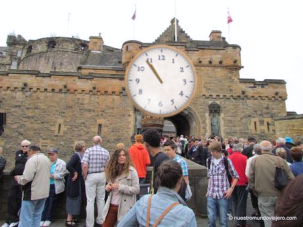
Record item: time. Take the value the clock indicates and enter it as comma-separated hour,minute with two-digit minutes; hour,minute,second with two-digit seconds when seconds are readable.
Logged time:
10,54
